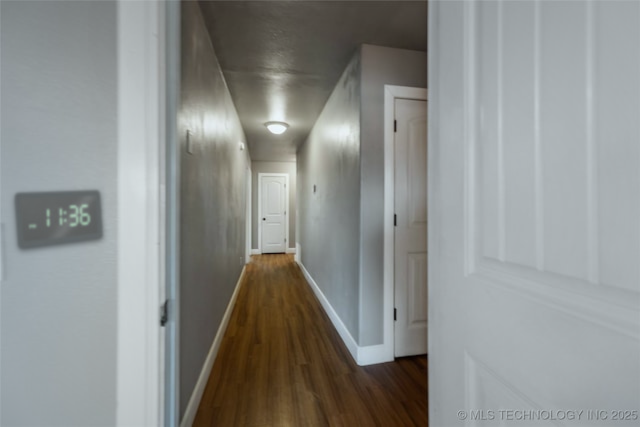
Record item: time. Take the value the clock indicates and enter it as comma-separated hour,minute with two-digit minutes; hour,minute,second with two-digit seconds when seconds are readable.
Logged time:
11,36
